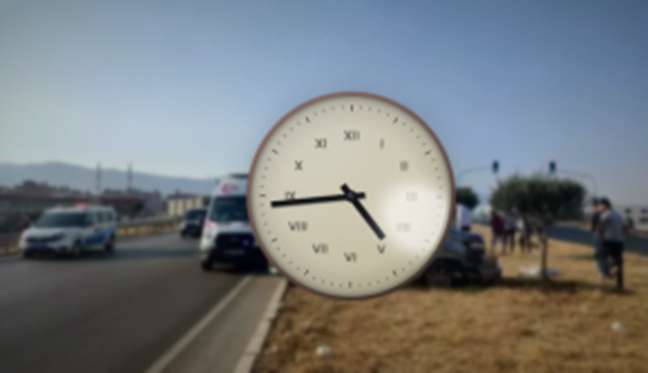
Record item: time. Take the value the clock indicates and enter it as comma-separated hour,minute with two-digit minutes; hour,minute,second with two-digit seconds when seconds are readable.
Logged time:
4,44
